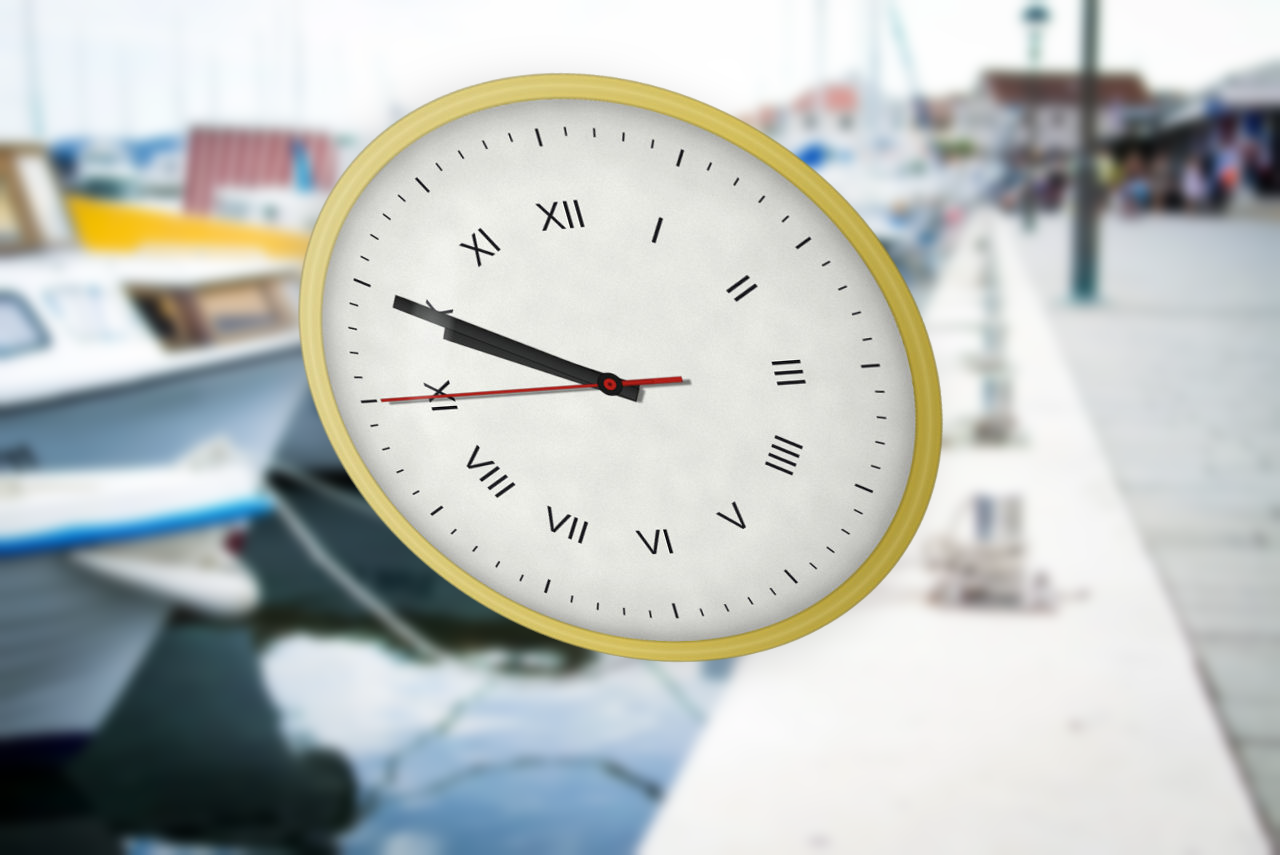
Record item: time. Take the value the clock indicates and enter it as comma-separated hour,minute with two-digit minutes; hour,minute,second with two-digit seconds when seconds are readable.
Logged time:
9,49,45
